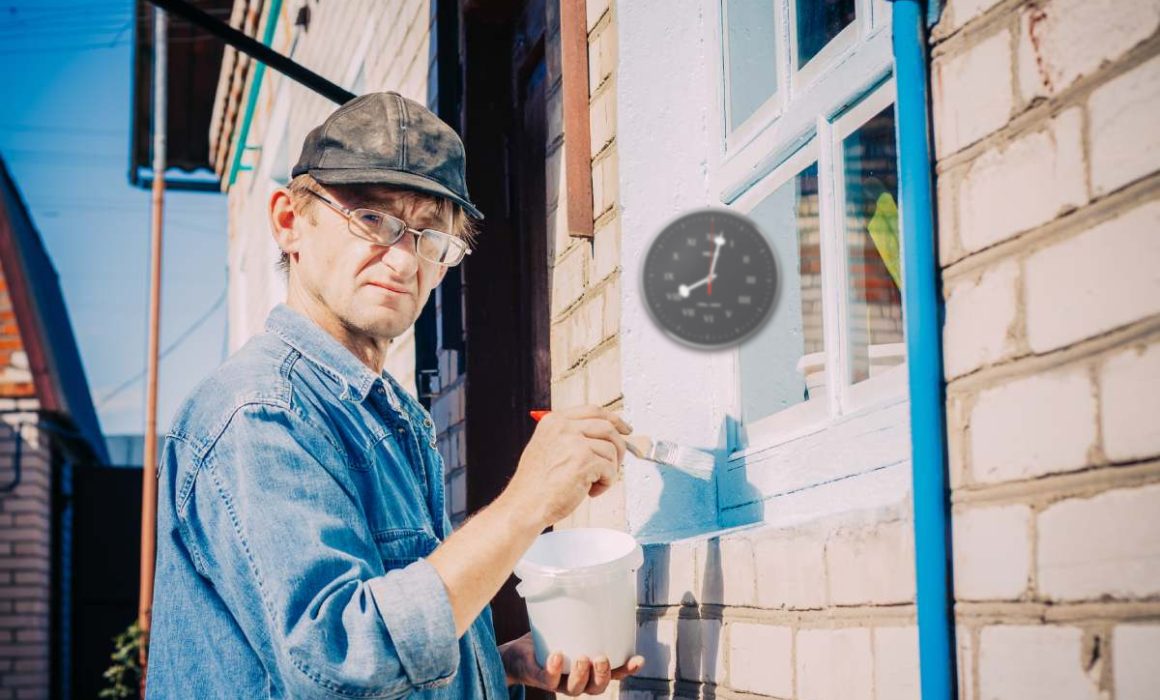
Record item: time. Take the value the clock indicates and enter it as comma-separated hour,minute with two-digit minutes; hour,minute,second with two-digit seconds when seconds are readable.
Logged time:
8,02,00
